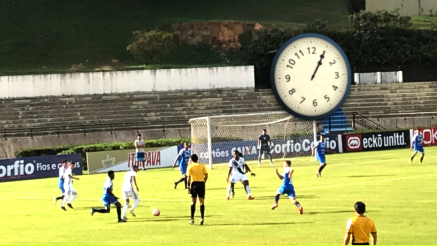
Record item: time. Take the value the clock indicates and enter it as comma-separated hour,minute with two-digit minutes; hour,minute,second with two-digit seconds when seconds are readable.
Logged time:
1,05
